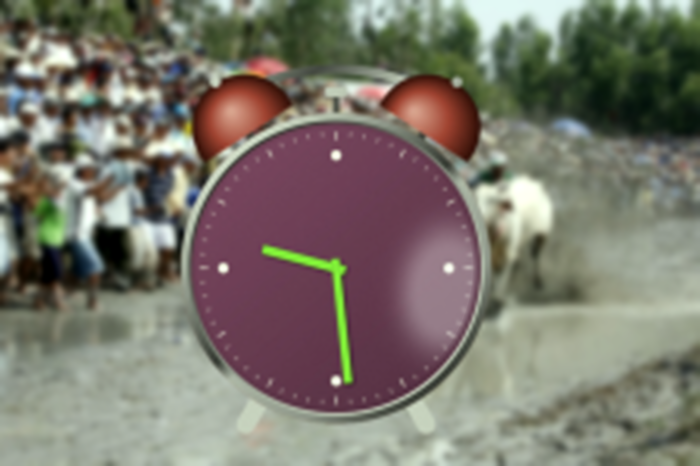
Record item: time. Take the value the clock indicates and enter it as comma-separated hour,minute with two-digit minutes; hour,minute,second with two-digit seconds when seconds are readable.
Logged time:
9,29
